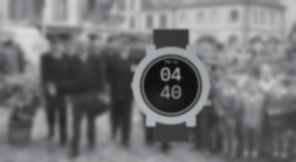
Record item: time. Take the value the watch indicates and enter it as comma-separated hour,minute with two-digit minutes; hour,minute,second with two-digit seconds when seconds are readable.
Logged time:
4,40
